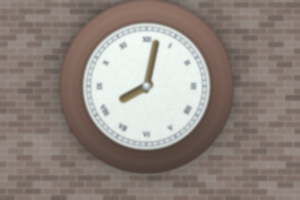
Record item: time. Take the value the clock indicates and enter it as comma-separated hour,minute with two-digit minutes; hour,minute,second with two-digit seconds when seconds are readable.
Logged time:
8,02
